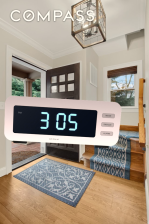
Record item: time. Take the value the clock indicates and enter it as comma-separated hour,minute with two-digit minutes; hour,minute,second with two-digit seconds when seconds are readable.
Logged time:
3,05
